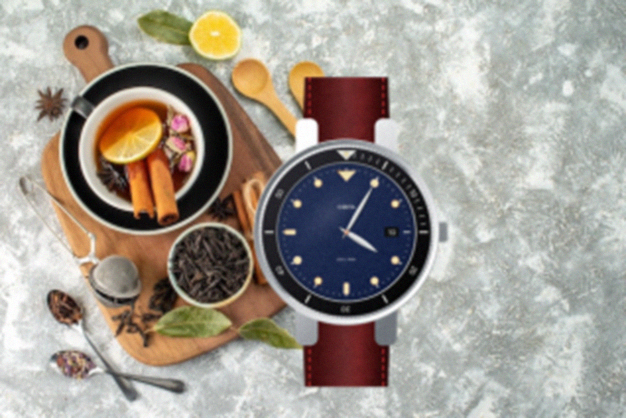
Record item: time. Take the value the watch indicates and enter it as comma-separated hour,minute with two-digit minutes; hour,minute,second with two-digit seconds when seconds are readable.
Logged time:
4,05
